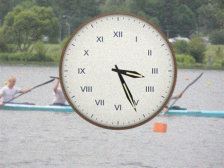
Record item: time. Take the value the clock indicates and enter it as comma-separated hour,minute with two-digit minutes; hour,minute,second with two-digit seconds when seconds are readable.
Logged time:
3,26
